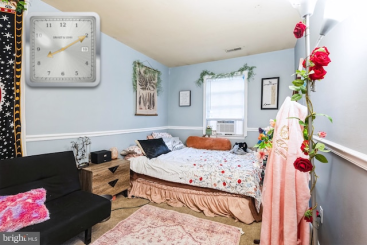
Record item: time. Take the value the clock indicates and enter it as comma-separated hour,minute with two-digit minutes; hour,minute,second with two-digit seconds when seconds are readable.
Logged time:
8,10
